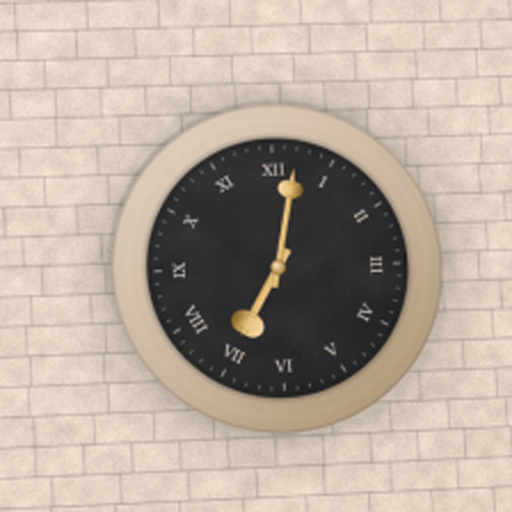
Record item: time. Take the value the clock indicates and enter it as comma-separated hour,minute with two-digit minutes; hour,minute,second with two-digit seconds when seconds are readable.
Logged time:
7,02
